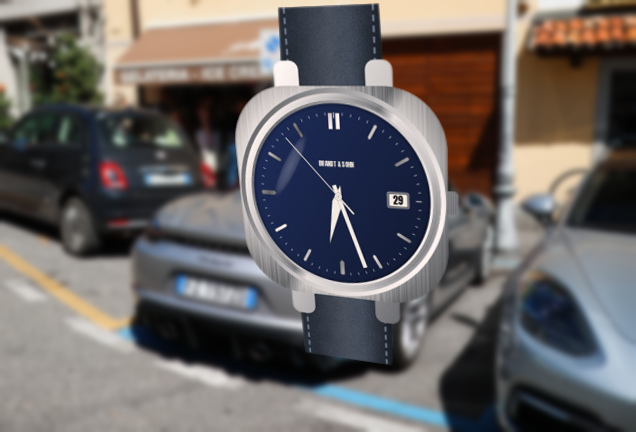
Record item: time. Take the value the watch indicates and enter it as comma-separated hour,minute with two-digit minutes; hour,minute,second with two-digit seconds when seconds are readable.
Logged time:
6,26,53
